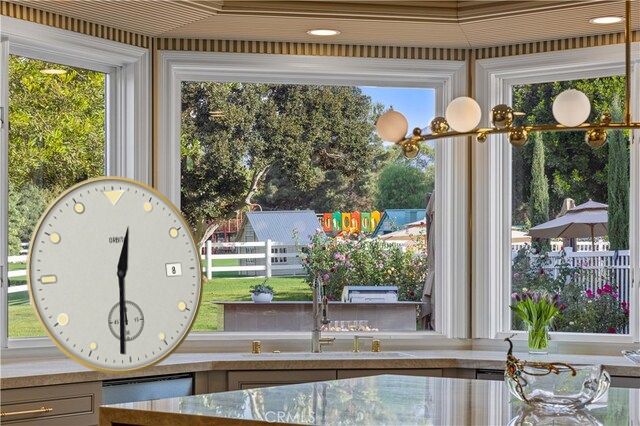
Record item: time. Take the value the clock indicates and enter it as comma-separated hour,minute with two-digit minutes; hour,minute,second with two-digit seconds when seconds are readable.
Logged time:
12,31
